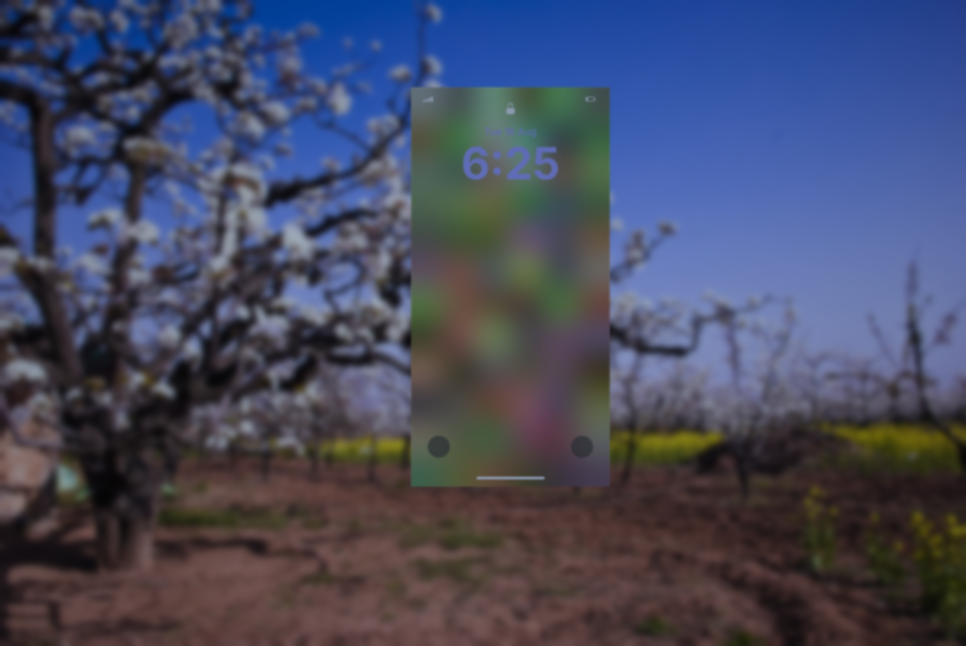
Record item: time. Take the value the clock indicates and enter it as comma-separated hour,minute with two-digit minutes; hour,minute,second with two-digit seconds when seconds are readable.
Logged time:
6,25
